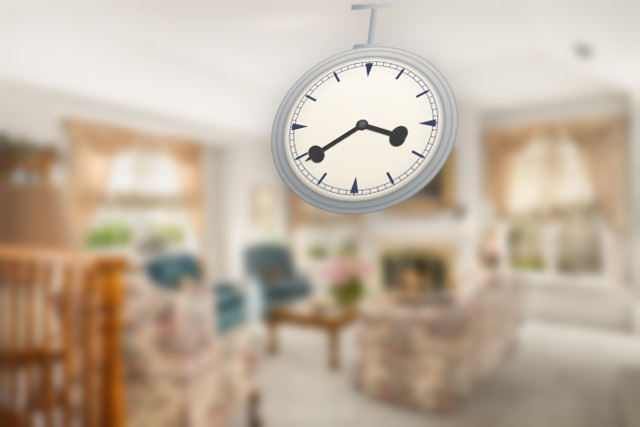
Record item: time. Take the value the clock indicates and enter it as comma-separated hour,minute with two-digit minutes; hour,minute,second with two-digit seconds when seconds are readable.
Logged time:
3,39
